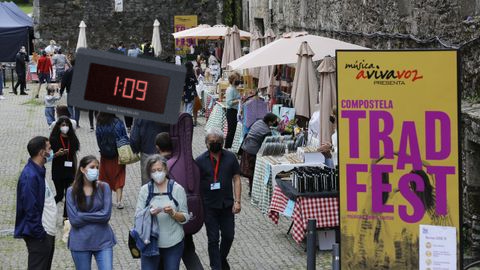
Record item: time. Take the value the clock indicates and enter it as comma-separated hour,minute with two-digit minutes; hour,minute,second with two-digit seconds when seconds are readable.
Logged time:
1,09
